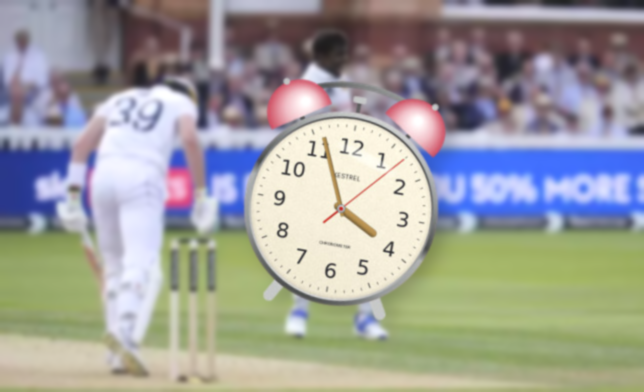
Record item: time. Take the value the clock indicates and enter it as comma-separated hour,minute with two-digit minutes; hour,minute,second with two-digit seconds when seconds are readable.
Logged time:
3,56,07
